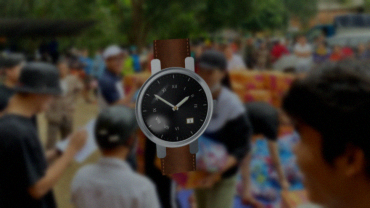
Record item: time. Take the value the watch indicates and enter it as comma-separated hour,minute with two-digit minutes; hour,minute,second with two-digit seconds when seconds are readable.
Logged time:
1,51
